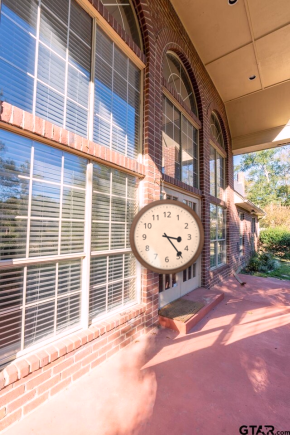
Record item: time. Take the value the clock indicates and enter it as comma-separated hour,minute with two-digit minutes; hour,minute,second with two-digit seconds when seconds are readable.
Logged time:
3,24
